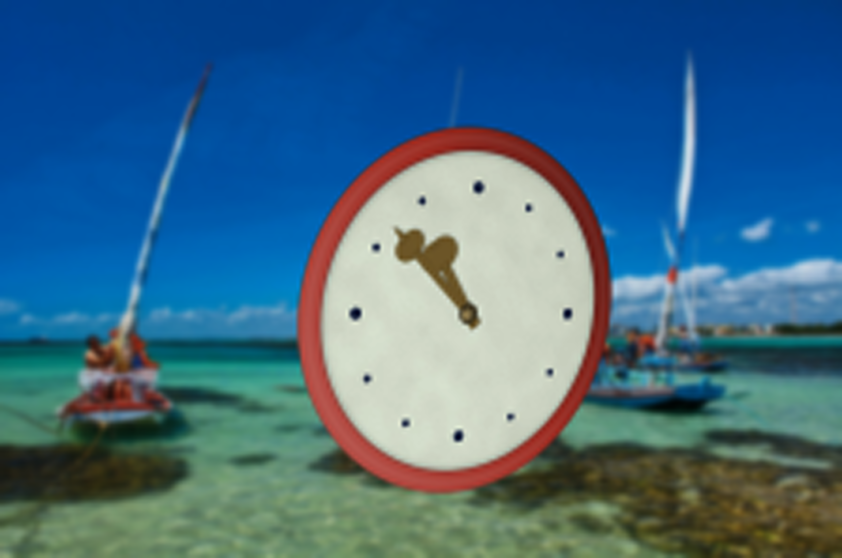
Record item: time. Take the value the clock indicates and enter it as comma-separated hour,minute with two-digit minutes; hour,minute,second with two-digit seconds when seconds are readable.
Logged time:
10,52
